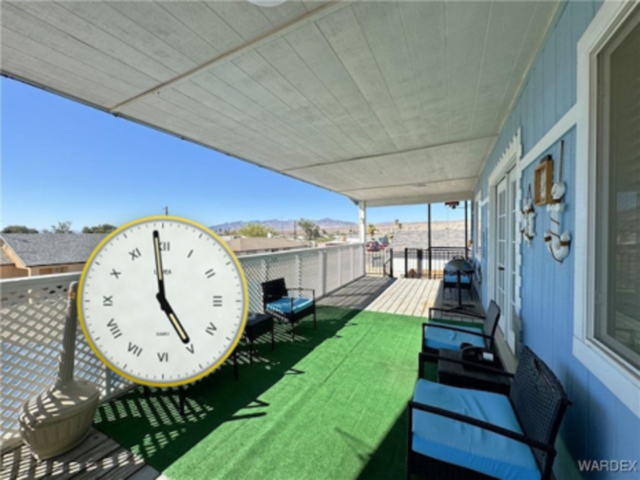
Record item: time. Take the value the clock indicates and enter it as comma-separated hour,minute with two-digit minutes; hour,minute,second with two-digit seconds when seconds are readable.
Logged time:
4,59
